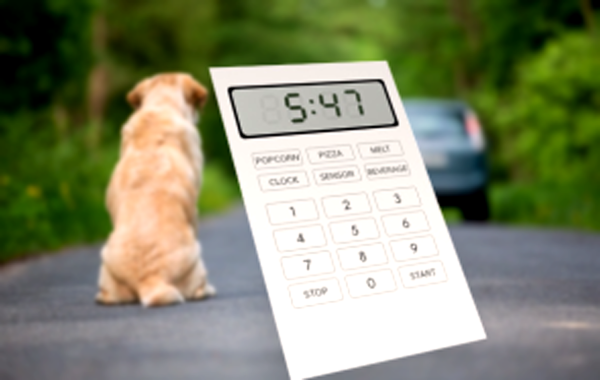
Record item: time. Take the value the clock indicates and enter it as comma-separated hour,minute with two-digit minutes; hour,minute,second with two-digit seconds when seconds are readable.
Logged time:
5,47
